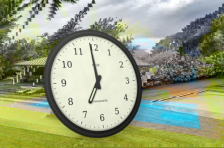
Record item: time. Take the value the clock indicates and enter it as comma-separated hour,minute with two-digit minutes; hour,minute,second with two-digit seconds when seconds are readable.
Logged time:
6,59
